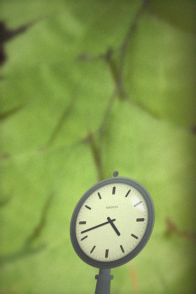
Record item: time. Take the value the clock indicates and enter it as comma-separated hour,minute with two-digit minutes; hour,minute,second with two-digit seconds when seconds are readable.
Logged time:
4,42
